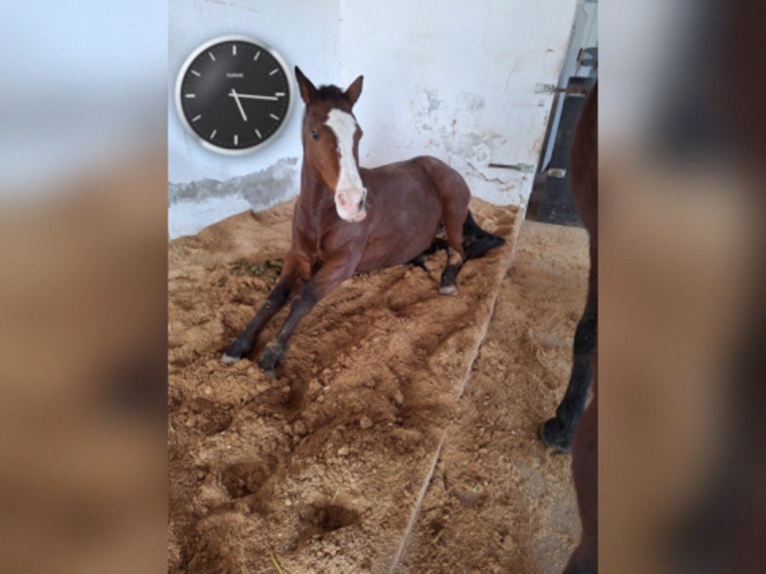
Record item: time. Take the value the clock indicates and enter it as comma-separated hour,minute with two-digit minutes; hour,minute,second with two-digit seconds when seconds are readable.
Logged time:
5,16
